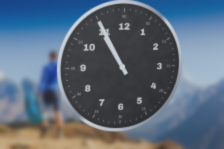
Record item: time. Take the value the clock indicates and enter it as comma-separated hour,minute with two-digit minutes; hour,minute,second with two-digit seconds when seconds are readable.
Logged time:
10,55
